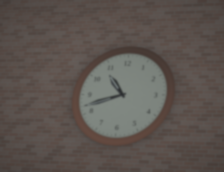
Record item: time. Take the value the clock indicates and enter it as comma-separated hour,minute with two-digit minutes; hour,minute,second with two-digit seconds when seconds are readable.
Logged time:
10,42
